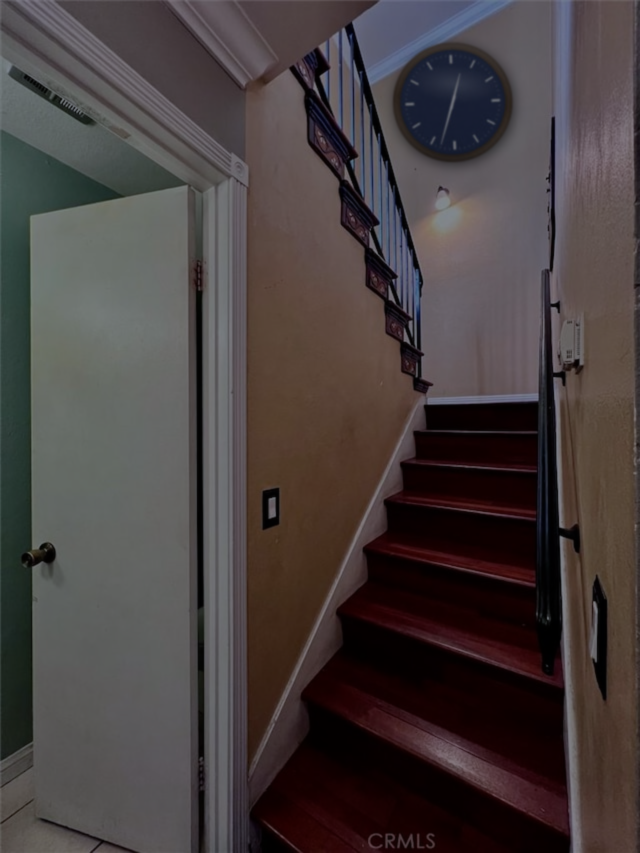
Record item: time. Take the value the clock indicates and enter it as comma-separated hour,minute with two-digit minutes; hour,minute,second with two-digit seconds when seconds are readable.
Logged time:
12,33
